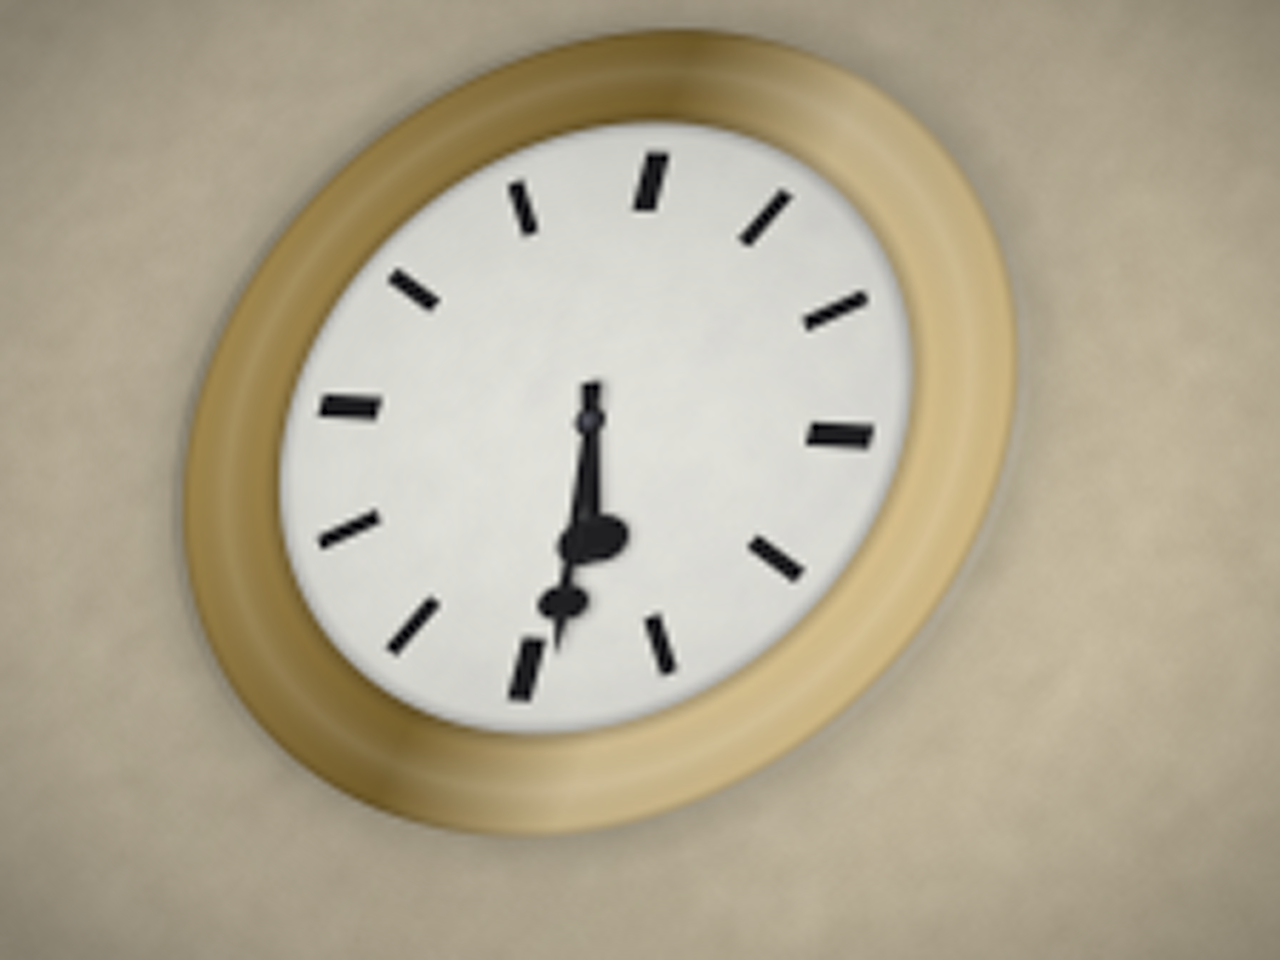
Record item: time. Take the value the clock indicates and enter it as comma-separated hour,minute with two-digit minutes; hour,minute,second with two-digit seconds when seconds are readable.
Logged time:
5,29
